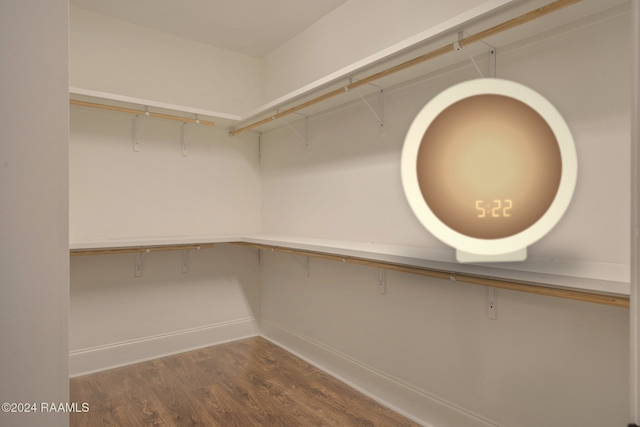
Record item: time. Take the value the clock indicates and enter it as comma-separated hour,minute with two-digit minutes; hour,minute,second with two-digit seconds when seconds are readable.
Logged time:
5,22
